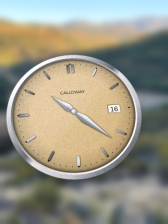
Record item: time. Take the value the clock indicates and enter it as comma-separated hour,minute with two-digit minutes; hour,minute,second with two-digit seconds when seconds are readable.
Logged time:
10,22
